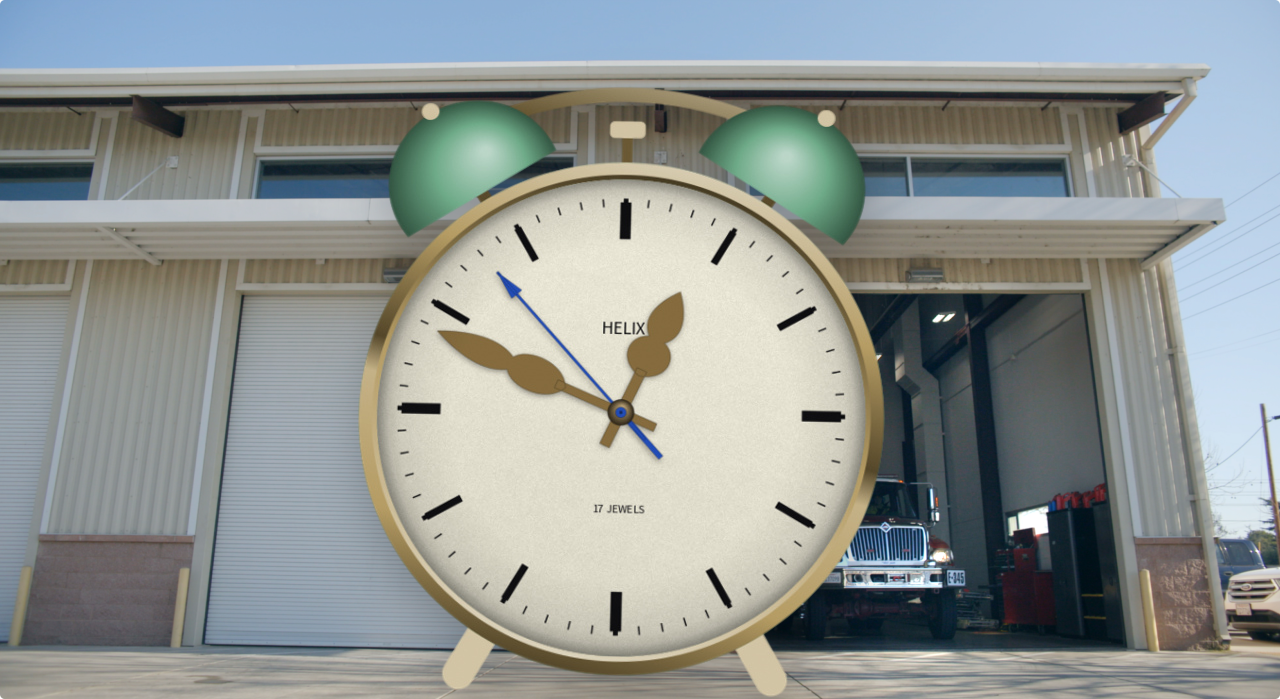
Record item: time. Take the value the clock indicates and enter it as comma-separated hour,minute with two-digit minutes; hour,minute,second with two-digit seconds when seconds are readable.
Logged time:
12,48,53
